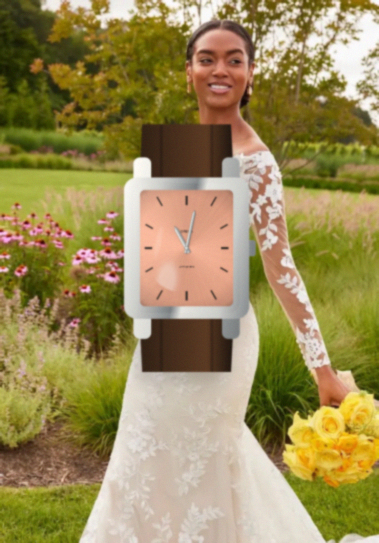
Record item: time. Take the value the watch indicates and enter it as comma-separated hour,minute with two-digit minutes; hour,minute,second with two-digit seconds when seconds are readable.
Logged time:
11,02
